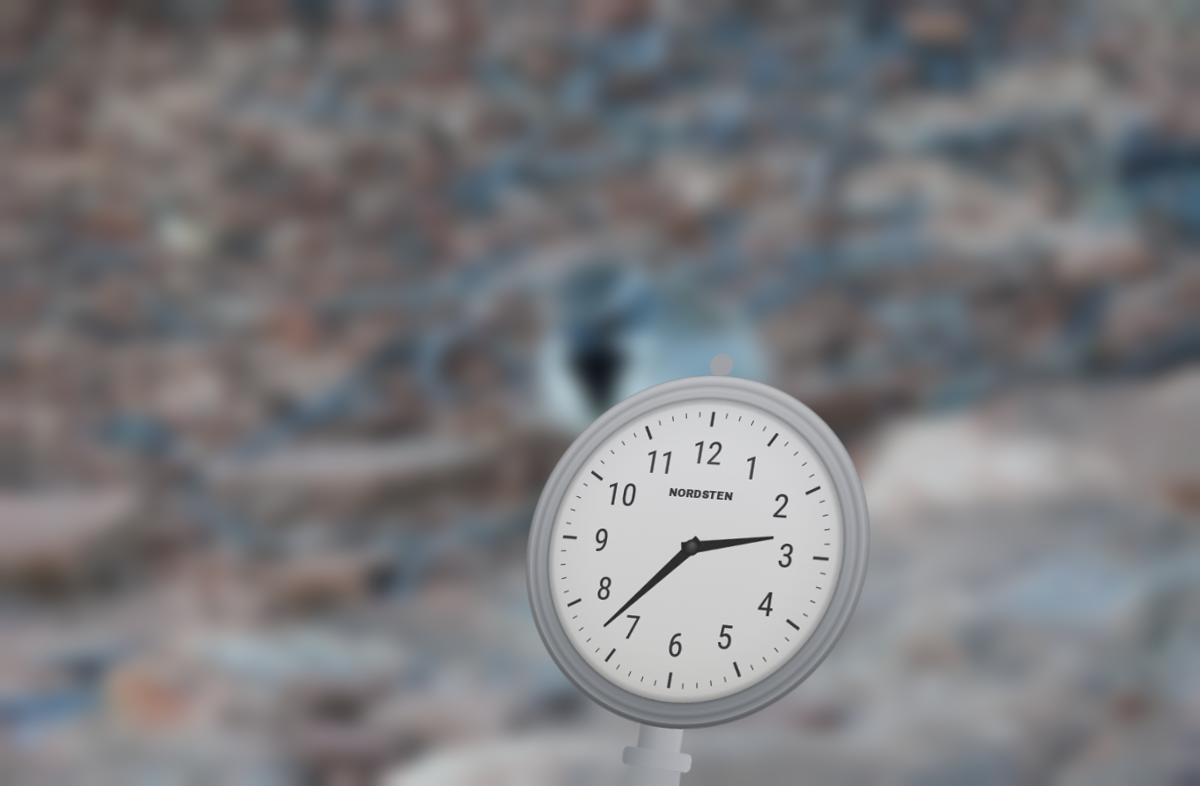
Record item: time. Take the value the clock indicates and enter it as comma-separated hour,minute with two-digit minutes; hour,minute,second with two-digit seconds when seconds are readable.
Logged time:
2,37
